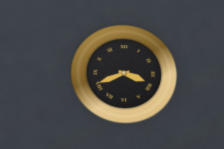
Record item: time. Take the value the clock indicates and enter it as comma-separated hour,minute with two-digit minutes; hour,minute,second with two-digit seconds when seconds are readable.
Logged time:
3,41
